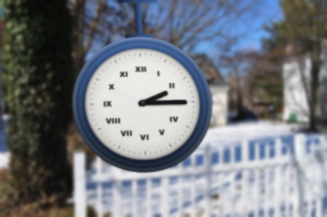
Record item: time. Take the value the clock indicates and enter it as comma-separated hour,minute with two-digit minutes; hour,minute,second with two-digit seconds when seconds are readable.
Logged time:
2,15
